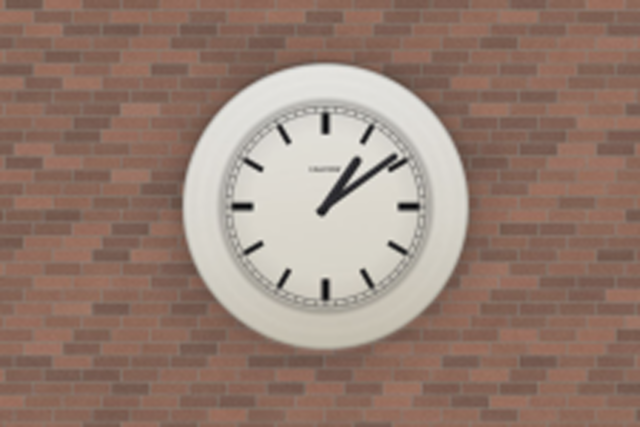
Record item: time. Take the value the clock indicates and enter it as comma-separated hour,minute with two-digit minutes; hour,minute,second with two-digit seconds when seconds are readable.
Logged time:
1,09
